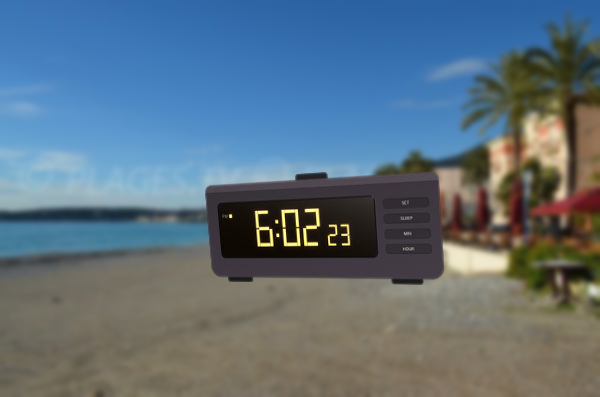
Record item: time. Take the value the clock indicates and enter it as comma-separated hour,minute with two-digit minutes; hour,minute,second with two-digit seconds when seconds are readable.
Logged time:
6,02,23
